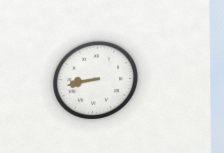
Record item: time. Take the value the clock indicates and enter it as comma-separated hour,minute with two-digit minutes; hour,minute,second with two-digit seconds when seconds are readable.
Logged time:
8,43
